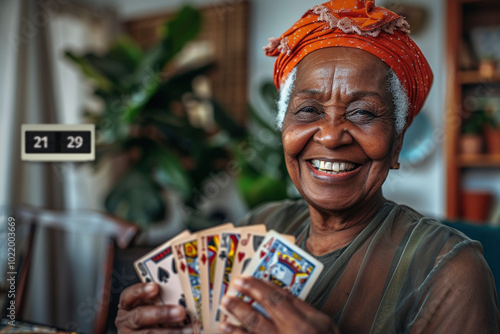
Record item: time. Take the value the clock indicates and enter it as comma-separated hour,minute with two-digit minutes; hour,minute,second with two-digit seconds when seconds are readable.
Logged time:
21,29
